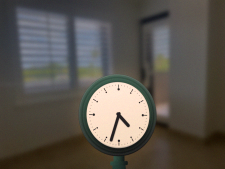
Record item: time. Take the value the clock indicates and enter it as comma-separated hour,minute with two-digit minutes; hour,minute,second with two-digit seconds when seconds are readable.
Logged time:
4,33
